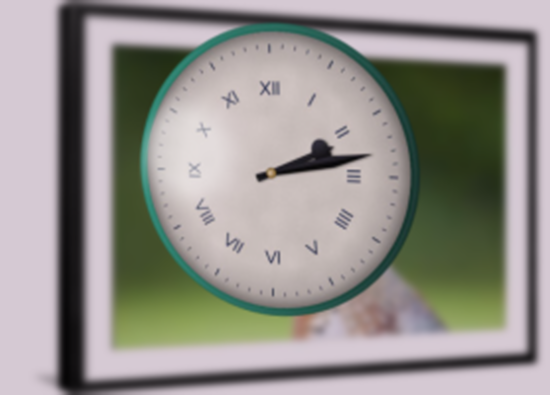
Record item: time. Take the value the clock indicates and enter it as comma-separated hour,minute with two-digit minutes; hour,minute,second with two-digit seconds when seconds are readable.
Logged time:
2,13
